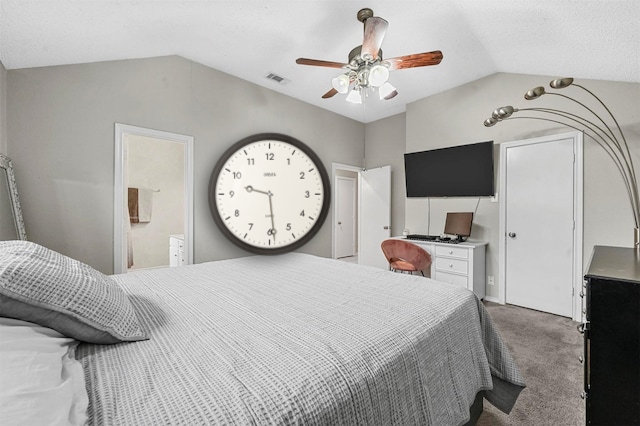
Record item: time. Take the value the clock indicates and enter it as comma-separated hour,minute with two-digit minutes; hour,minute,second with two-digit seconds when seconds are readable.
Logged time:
9,29
